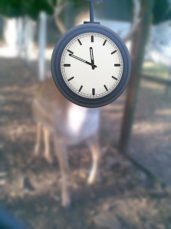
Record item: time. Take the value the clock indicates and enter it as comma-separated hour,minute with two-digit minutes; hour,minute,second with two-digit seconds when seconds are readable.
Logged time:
11,49
